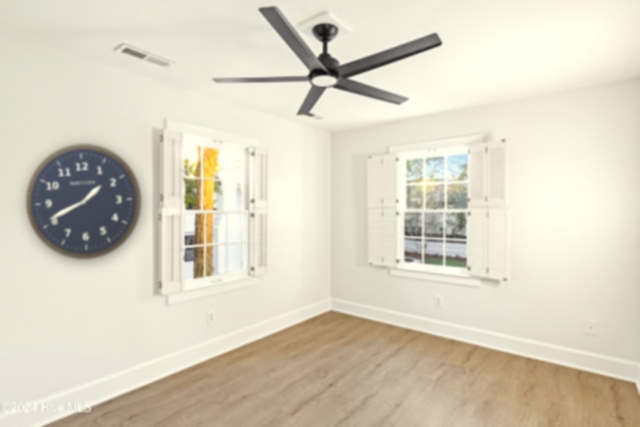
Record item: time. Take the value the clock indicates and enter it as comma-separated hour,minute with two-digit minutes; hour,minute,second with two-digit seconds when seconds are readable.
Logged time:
1,41
